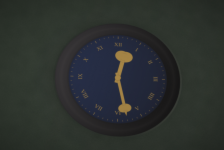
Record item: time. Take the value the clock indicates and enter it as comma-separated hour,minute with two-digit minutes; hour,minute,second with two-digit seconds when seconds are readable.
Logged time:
12,28
